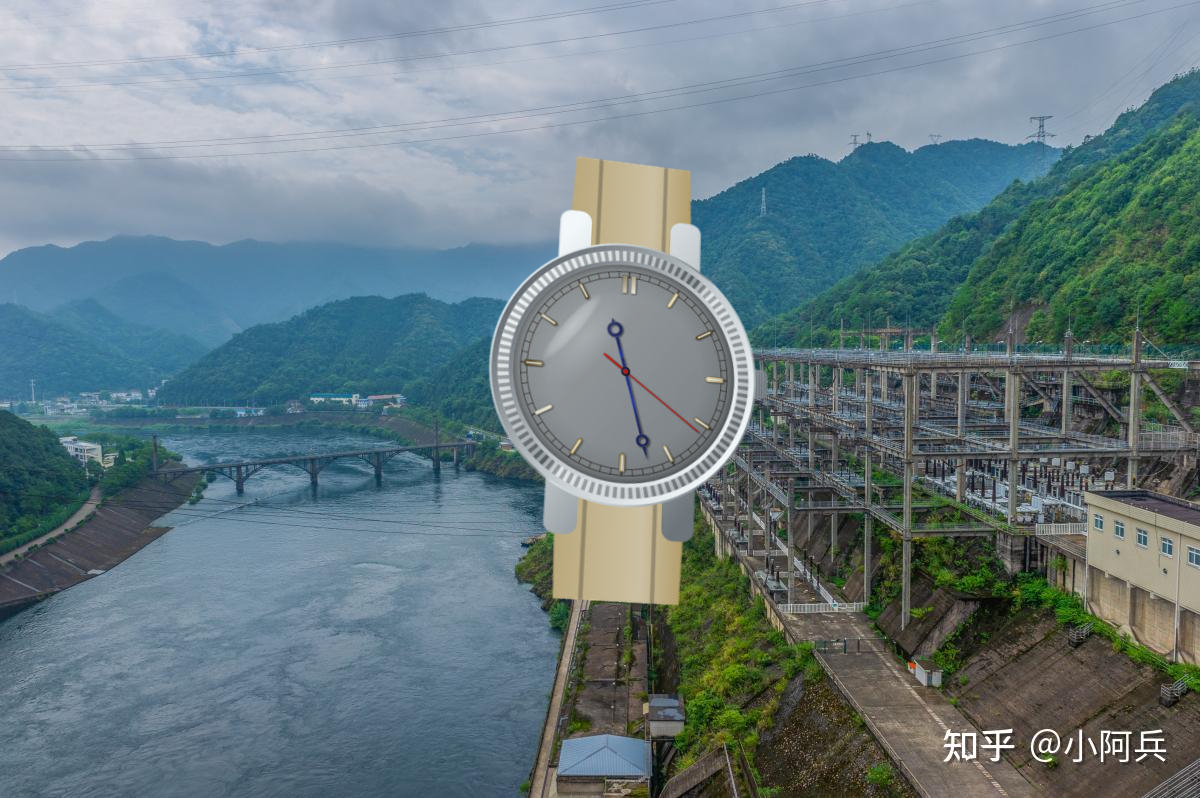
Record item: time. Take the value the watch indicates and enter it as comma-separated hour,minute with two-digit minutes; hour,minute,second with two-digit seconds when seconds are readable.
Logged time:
11,27,21
